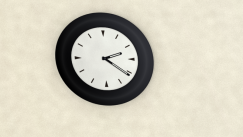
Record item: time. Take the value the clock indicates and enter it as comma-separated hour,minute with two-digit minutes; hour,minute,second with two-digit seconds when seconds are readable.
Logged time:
2,21
